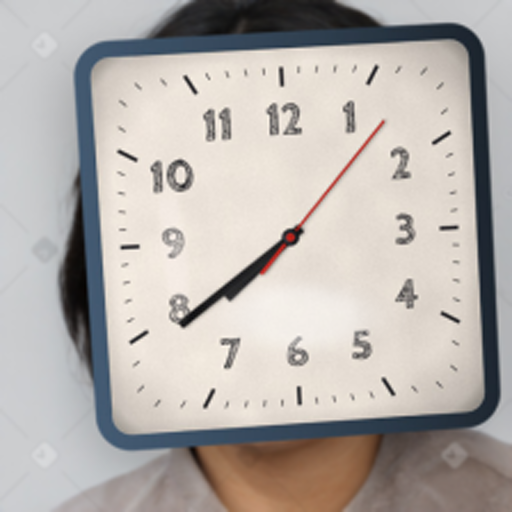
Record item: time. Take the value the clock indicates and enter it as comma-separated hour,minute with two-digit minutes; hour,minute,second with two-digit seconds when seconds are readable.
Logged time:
7,39,07
